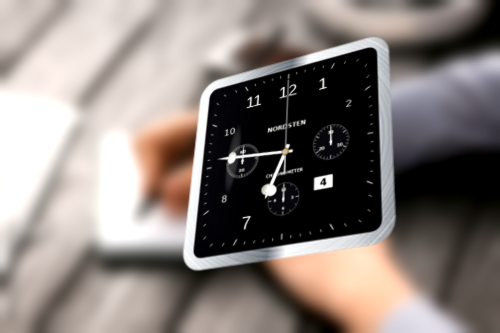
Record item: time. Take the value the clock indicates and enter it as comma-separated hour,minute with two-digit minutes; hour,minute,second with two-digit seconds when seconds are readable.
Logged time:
6,46
